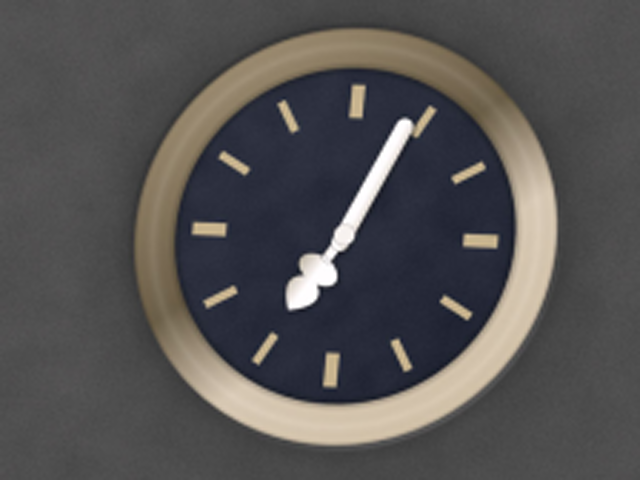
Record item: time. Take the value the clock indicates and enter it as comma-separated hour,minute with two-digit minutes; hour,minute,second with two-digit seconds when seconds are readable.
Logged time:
7,04
